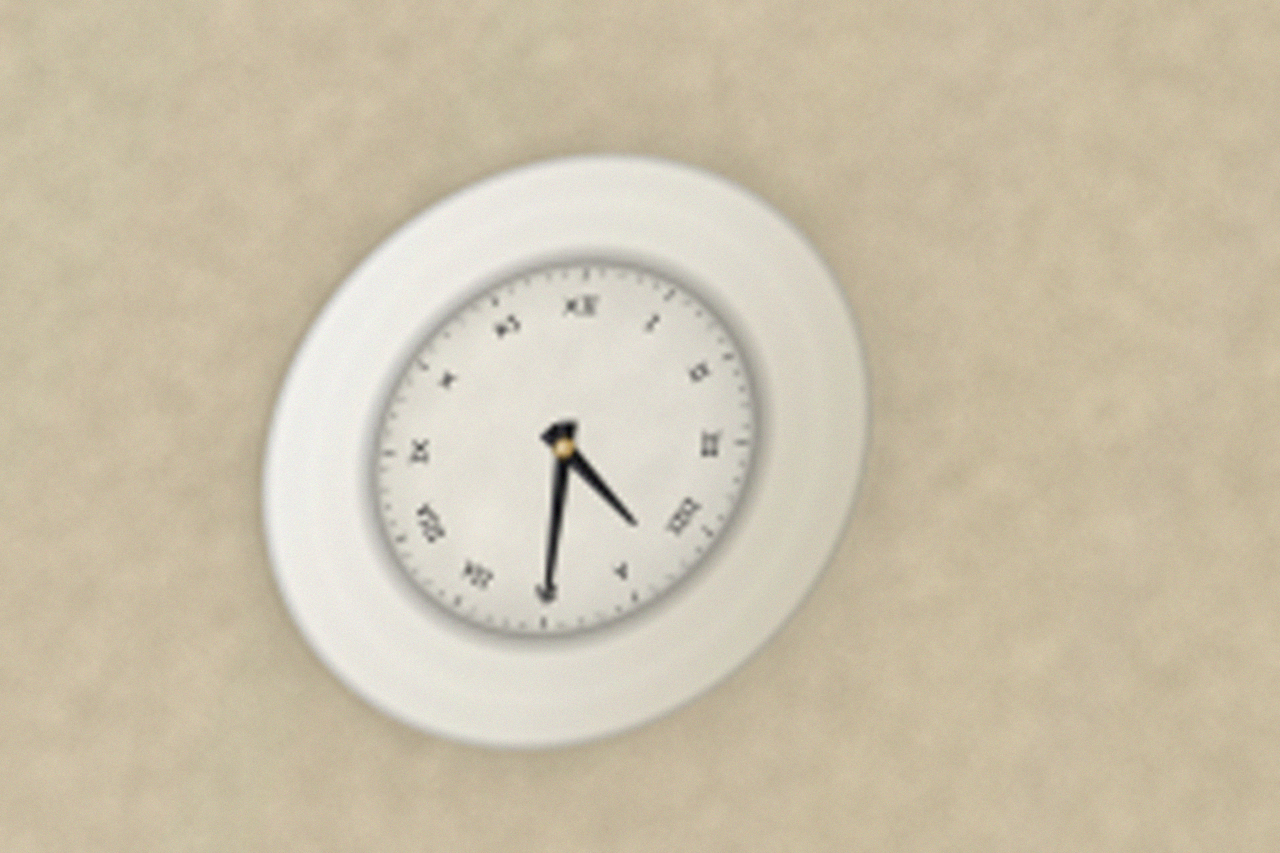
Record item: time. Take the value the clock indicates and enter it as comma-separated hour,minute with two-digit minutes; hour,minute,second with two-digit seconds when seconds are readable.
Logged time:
4,30
